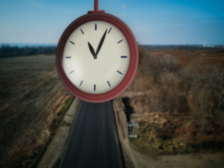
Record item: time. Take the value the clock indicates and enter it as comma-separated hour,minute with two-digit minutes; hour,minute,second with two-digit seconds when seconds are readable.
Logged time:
11,04
